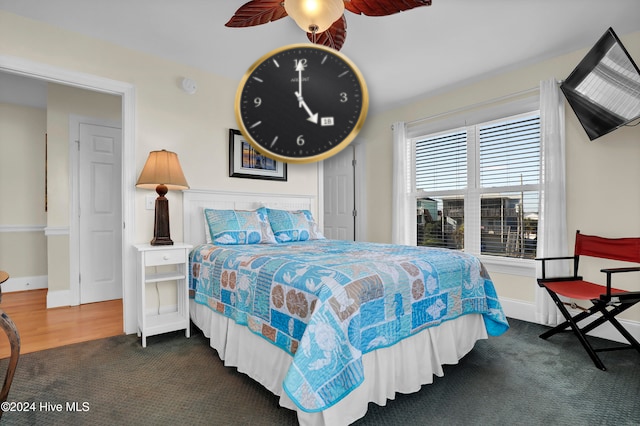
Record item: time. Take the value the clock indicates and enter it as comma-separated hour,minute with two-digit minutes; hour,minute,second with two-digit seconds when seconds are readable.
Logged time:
5,00
